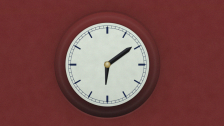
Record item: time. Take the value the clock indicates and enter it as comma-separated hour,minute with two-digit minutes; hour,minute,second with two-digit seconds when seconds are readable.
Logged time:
6,09
